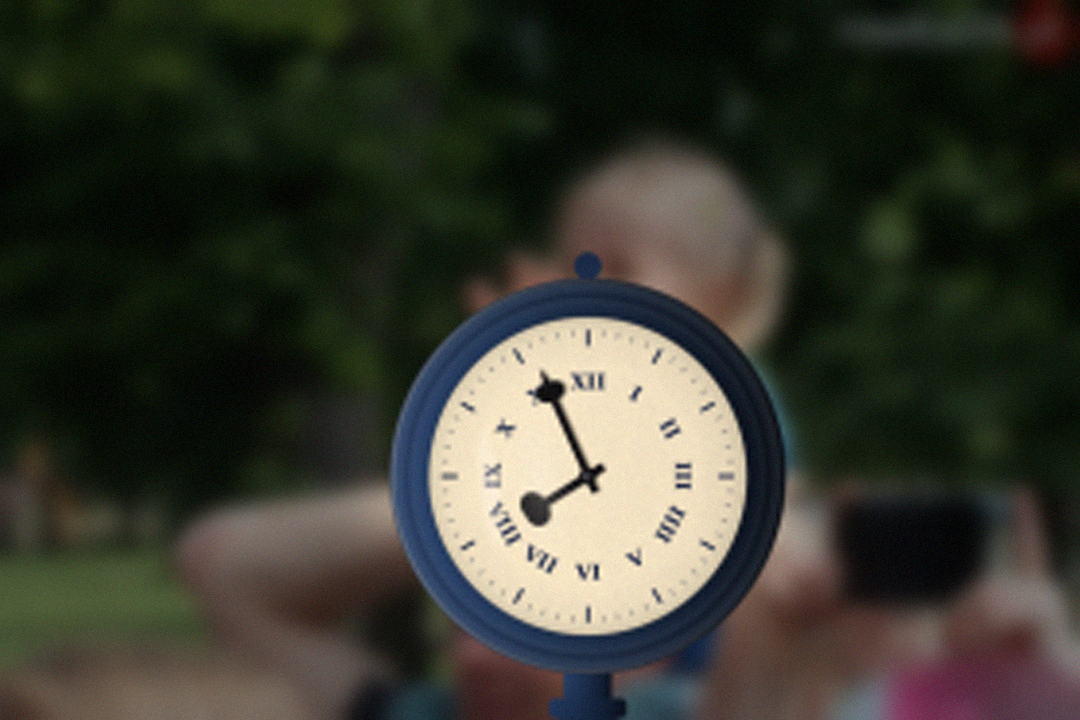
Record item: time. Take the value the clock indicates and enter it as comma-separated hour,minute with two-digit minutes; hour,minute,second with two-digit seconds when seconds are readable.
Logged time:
7,56
